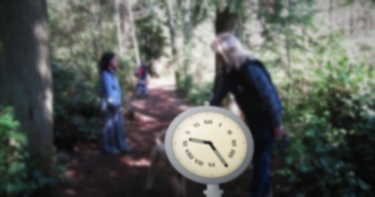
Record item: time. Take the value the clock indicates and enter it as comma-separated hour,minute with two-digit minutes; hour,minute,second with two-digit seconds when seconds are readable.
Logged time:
9,25
